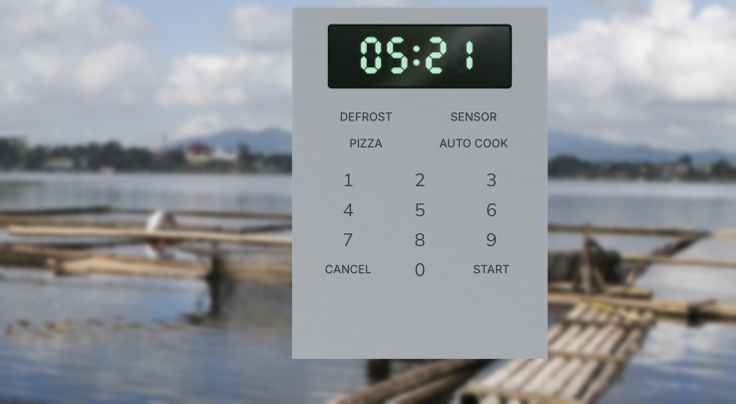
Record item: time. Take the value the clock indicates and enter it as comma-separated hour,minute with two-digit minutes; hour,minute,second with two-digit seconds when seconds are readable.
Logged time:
5,21
